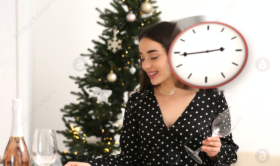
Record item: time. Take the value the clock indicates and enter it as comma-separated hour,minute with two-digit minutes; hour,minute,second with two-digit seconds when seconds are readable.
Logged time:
2,44
